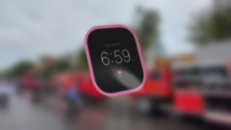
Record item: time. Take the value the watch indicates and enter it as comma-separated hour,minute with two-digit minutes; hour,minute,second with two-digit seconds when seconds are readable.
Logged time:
6,59
